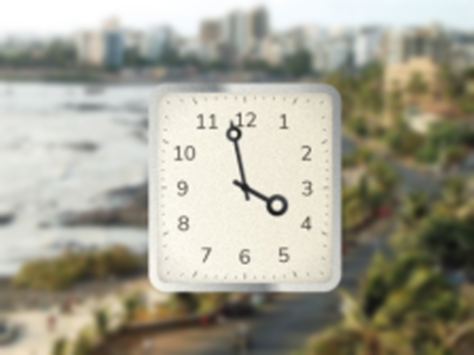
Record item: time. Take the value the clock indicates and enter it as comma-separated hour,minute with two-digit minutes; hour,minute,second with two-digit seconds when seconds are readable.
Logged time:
3,58
